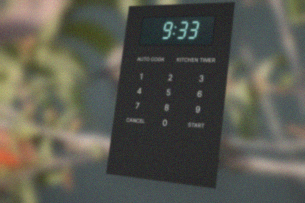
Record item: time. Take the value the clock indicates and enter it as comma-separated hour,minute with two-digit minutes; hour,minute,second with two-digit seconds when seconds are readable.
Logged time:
9,33
